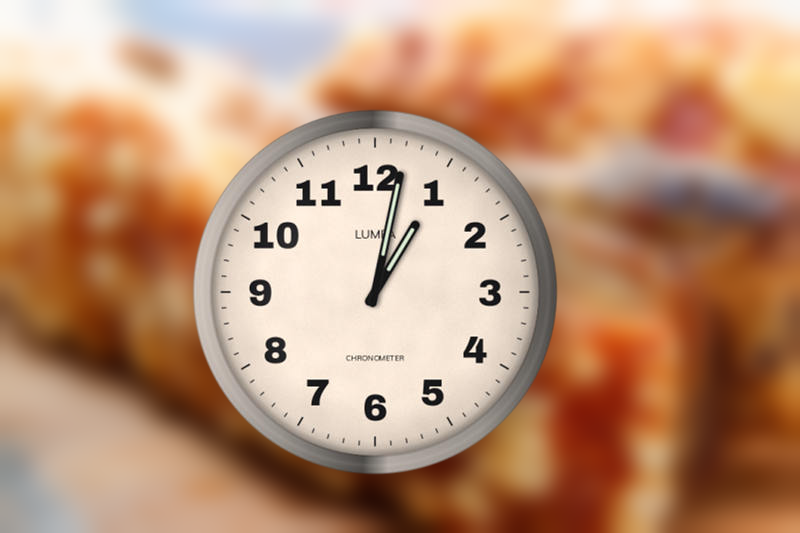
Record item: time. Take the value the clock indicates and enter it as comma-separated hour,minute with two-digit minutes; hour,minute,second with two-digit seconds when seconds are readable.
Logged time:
1,02
